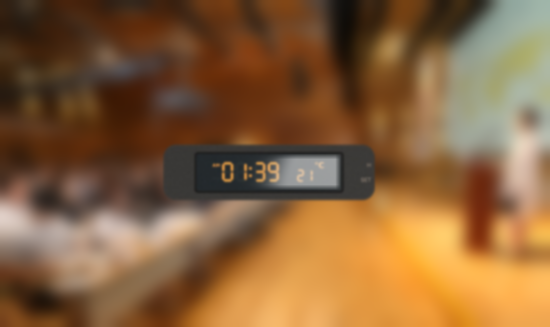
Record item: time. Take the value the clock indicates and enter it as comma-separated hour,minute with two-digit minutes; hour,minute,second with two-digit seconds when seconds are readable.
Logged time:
1,39
